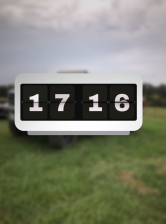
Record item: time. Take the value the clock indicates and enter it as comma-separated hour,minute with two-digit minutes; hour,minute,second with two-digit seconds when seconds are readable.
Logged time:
17,16
